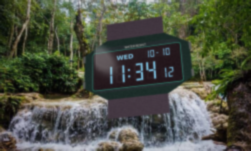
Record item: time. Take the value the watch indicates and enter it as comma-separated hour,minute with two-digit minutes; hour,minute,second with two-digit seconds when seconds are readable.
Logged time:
11,34
